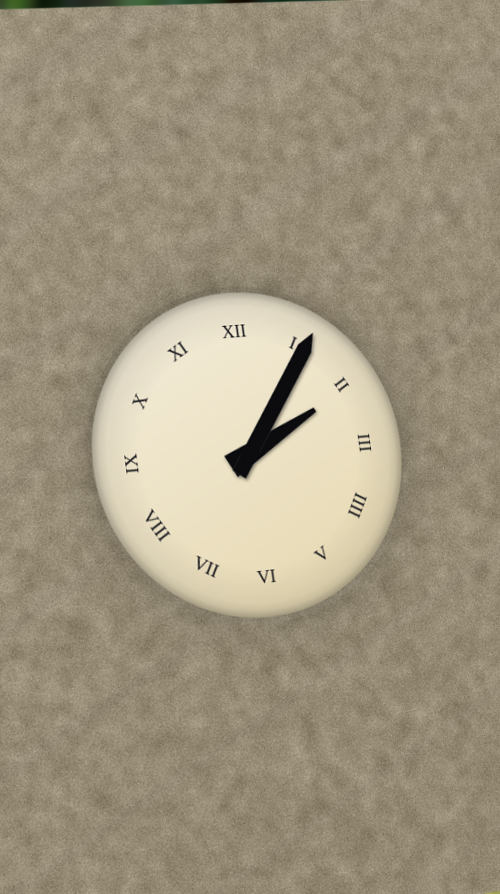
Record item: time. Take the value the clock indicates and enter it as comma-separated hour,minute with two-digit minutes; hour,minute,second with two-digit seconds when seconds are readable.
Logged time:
2,06
